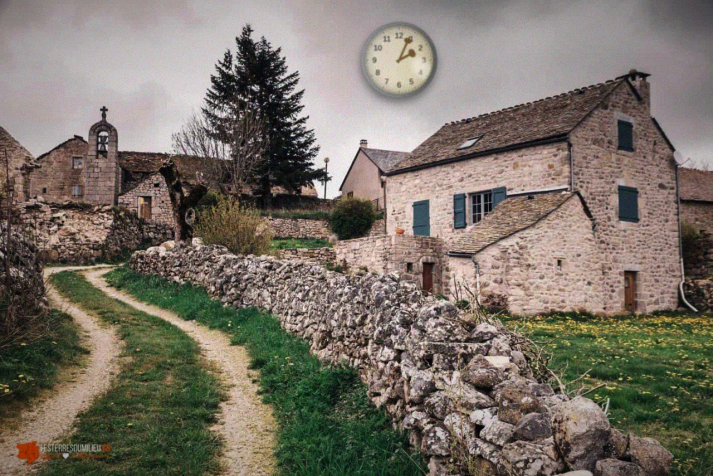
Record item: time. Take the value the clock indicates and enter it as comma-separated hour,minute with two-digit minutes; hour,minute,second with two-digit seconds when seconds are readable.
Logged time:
2,04
